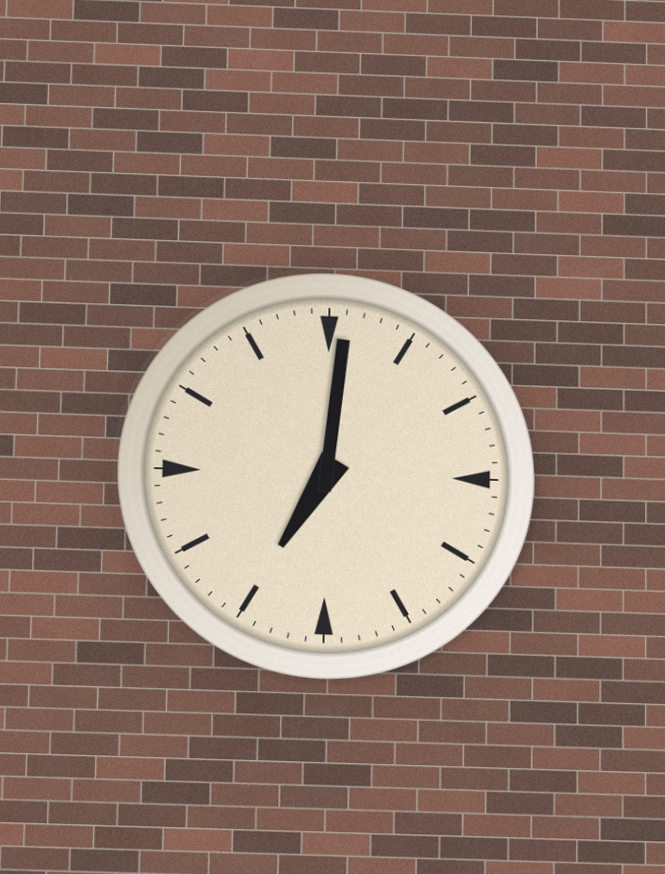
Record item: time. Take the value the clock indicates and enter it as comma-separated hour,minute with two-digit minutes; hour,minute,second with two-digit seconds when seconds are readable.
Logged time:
7,01
